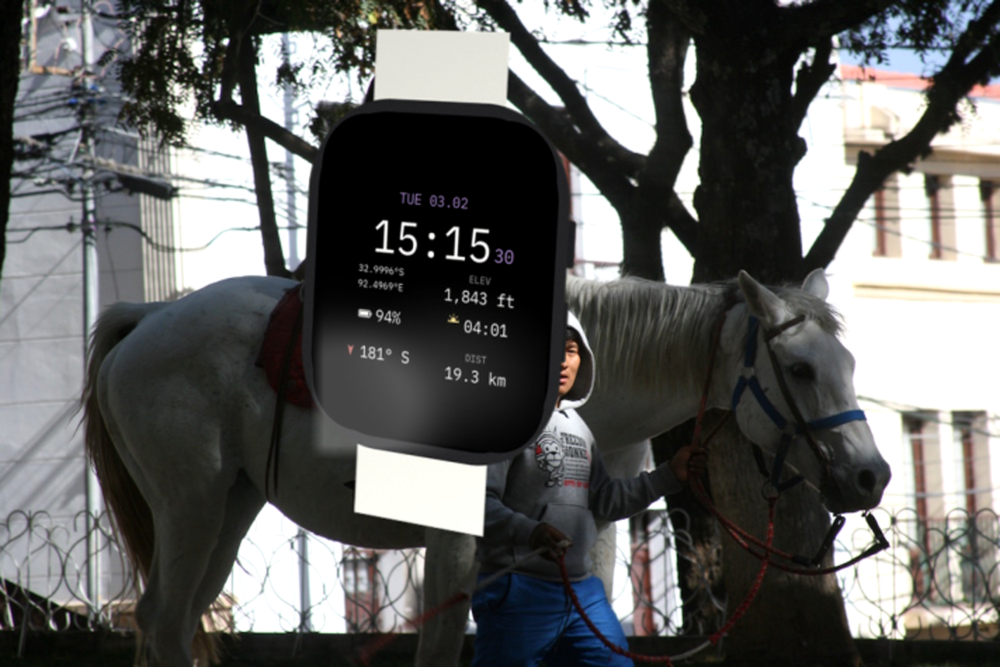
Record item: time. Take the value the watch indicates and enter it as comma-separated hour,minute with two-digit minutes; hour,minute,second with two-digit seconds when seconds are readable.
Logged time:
15,15,30
